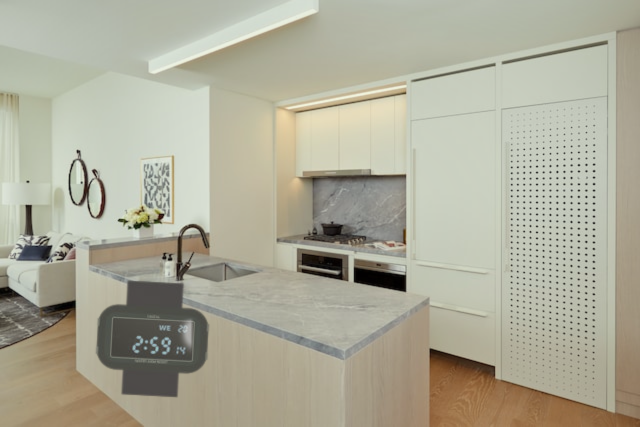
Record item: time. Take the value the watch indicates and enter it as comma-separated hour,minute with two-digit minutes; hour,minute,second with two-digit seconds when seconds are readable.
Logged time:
2,59,14
